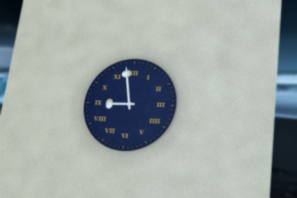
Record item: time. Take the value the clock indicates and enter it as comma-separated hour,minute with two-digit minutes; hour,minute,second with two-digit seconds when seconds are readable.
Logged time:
8,58
